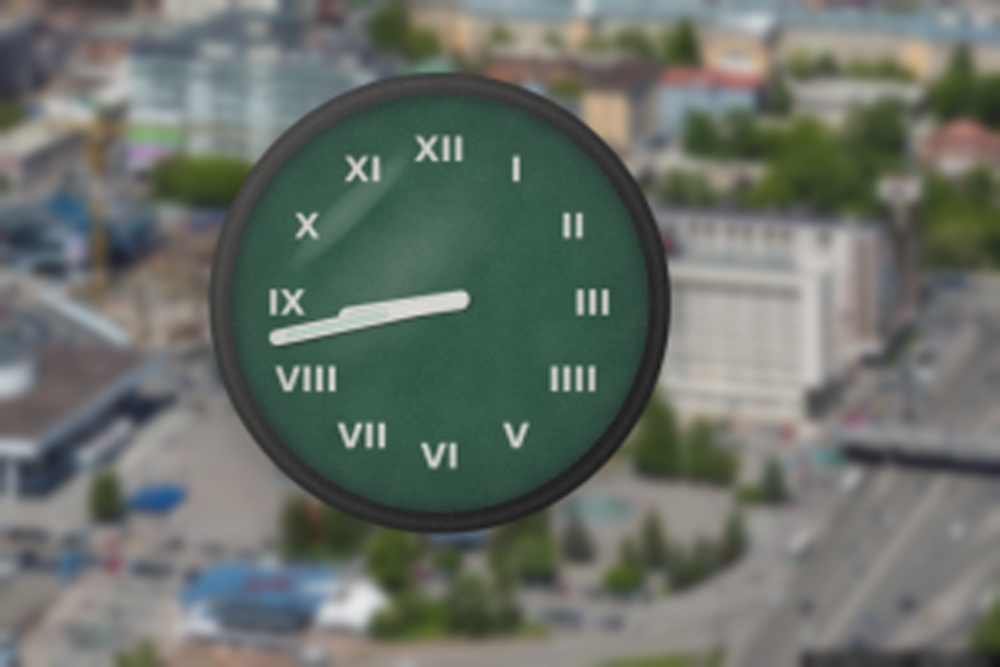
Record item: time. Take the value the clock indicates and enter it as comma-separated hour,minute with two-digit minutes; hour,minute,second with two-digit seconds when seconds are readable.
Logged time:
8,43
